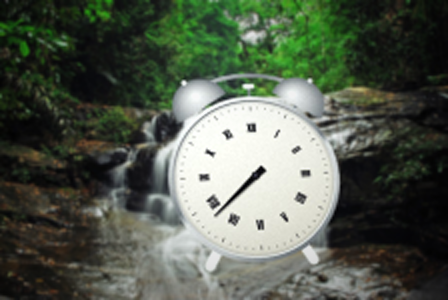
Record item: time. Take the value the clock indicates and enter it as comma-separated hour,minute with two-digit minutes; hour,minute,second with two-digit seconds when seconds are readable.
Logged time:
7,38
